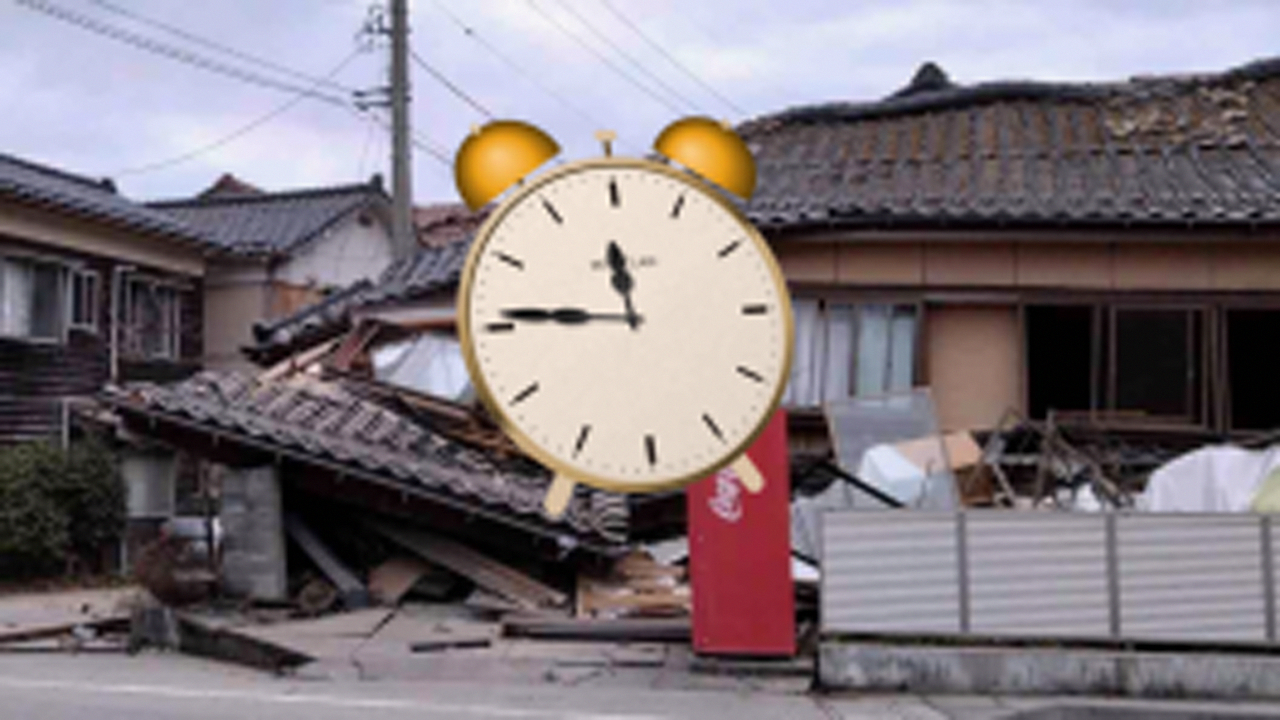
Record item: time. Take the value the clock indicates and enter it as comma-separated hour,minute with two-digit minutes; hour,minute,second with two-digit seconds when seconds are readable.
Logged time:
11,46
